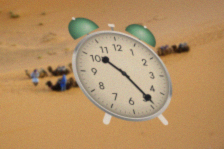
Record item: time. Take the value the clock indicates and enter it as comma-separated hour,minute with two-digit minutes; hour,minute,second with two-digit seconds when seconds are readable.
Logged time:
10,24
